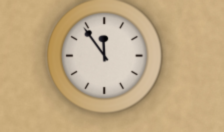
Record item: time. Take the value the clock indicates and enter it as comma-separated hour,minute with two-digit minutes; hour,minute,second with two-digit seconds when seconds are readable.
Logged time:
11,54
